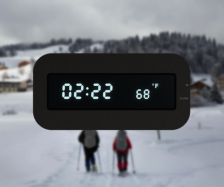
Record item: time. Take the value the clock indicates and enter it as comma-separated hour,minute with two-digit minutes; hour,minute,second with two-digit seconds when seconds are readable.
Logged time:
2,22
